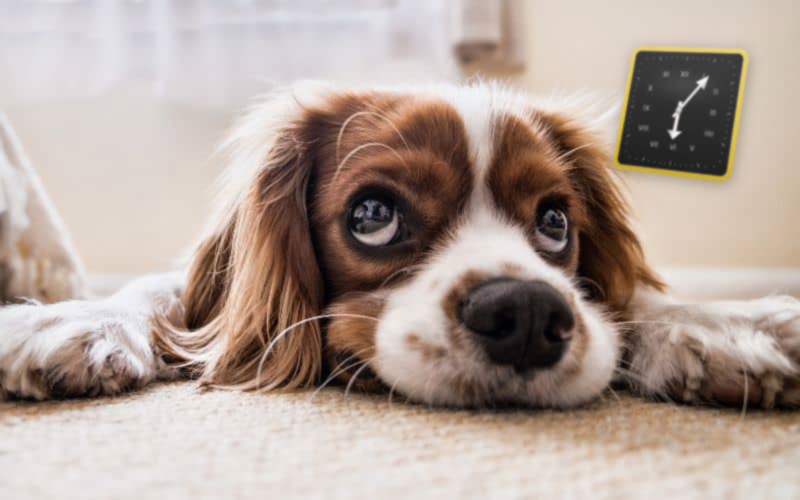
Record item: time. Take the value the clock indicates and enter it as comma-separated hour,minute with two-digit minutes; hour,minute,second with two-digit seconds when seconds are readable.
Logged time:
6,06
